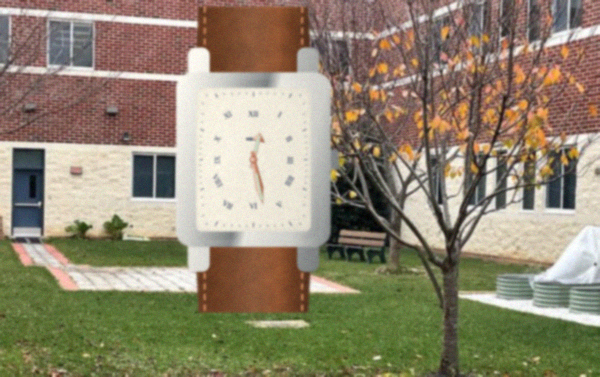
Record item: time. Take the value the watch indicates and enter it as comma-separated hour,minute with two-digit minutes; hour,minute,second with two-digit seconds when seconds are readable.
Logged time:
12,28
